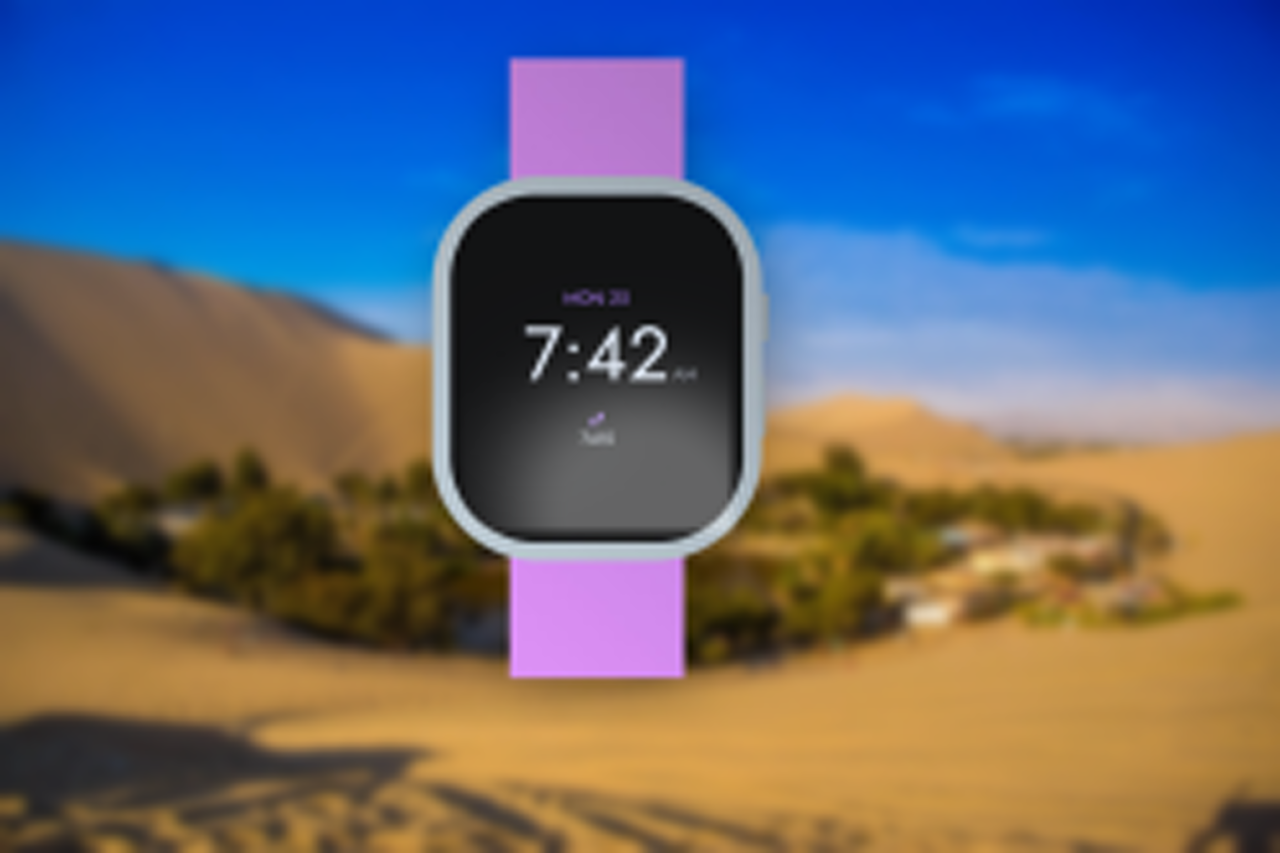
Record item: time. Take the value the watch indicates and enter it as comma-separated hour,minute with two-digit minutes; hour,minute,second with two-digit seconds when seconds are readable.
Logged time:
7,42
